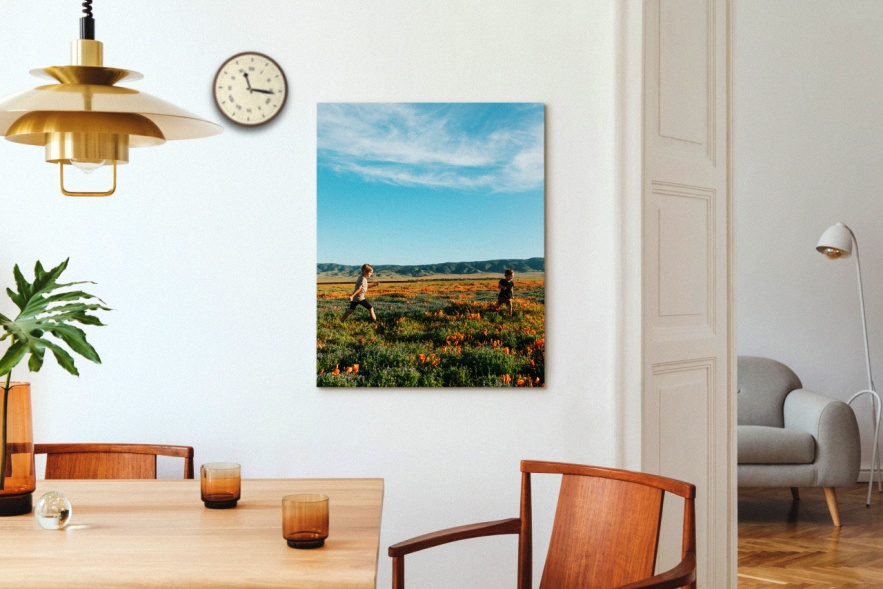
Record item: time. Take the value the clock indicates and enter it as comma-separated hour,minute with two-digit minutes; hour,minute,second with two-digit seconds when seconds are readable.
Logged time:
11,16
